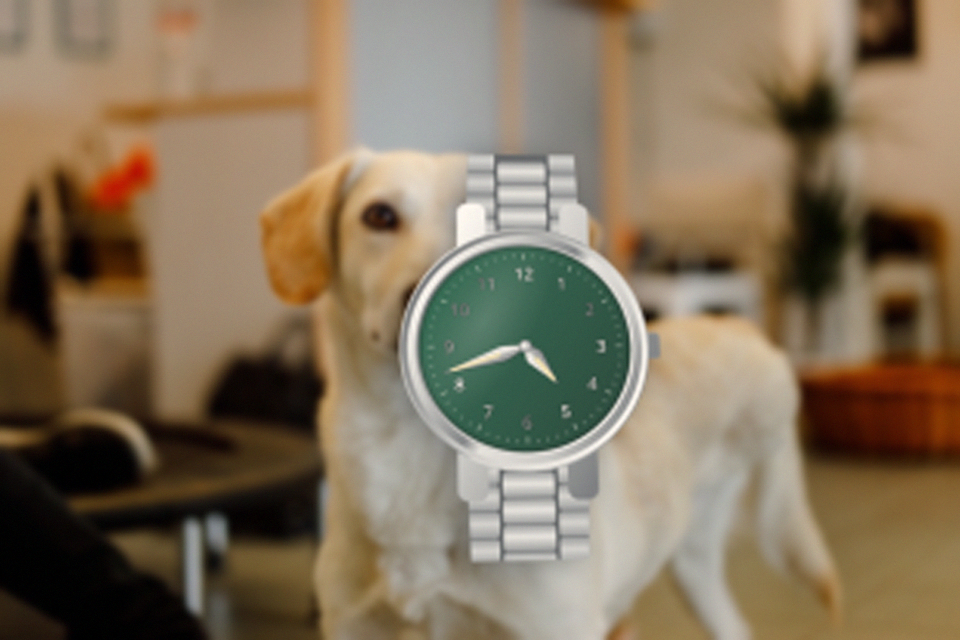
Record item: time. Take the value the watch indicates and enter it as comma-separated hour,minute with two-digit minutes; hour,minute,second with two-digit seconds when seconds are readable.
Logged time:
4,42
